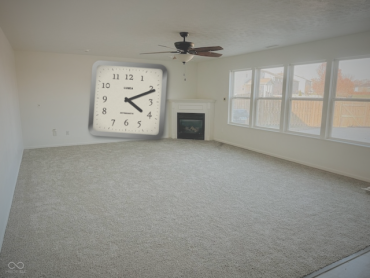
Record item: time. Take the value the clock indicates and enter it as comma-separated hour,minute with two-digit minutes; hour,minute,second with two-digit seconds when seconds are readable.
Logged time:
4,11
